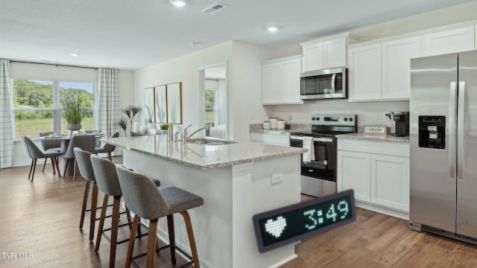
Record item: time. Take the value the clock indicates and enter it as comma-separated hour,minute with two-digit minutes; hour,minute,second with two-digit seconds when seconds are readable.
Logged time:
3,49
